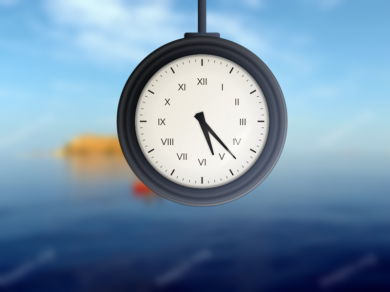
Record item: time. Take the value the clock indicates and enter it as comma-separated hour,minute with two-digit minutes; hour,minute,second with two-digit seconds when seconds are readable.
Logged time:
5,23
